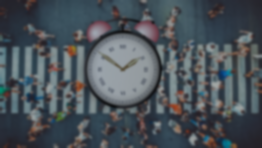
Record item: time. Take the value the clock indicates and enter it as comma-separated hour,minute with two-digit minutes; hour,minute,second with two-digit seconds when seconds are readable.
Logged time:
1,51
